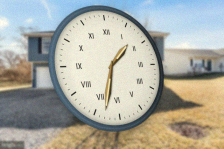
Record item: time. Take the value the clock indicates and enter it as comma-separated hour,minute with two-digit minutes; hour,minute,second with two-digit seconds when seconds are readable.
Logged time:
1,33
